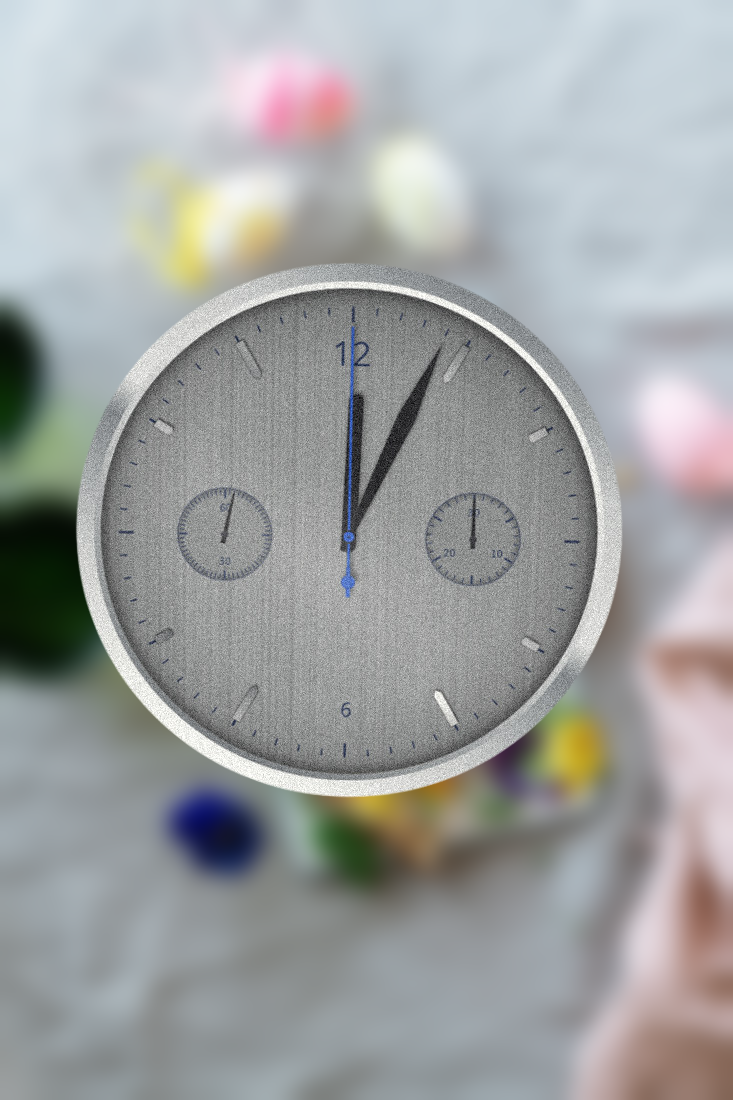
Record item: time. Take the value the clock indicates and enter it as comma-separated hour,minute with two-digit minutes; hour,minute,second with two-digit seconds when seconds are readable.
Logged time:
12,04,02
